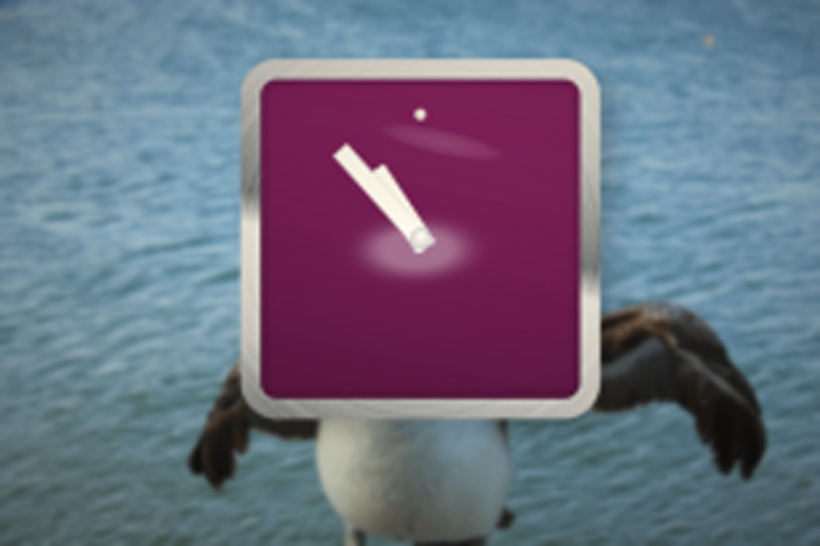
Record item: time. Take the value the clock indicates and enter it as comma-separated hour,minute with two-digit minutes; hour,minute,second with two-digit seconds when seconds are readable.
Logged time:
10,53
